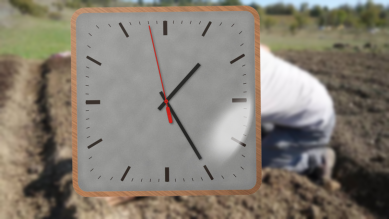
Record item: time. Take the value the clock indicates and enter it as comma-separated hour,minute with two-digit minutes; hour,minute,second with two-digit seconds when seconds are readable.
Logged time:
1,24,58
